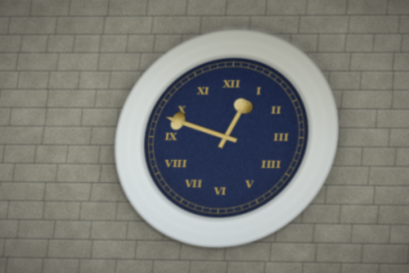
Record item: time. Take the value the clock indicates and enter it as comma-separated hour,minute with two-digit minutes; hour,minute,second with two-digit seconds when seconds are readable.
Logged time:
12,48
